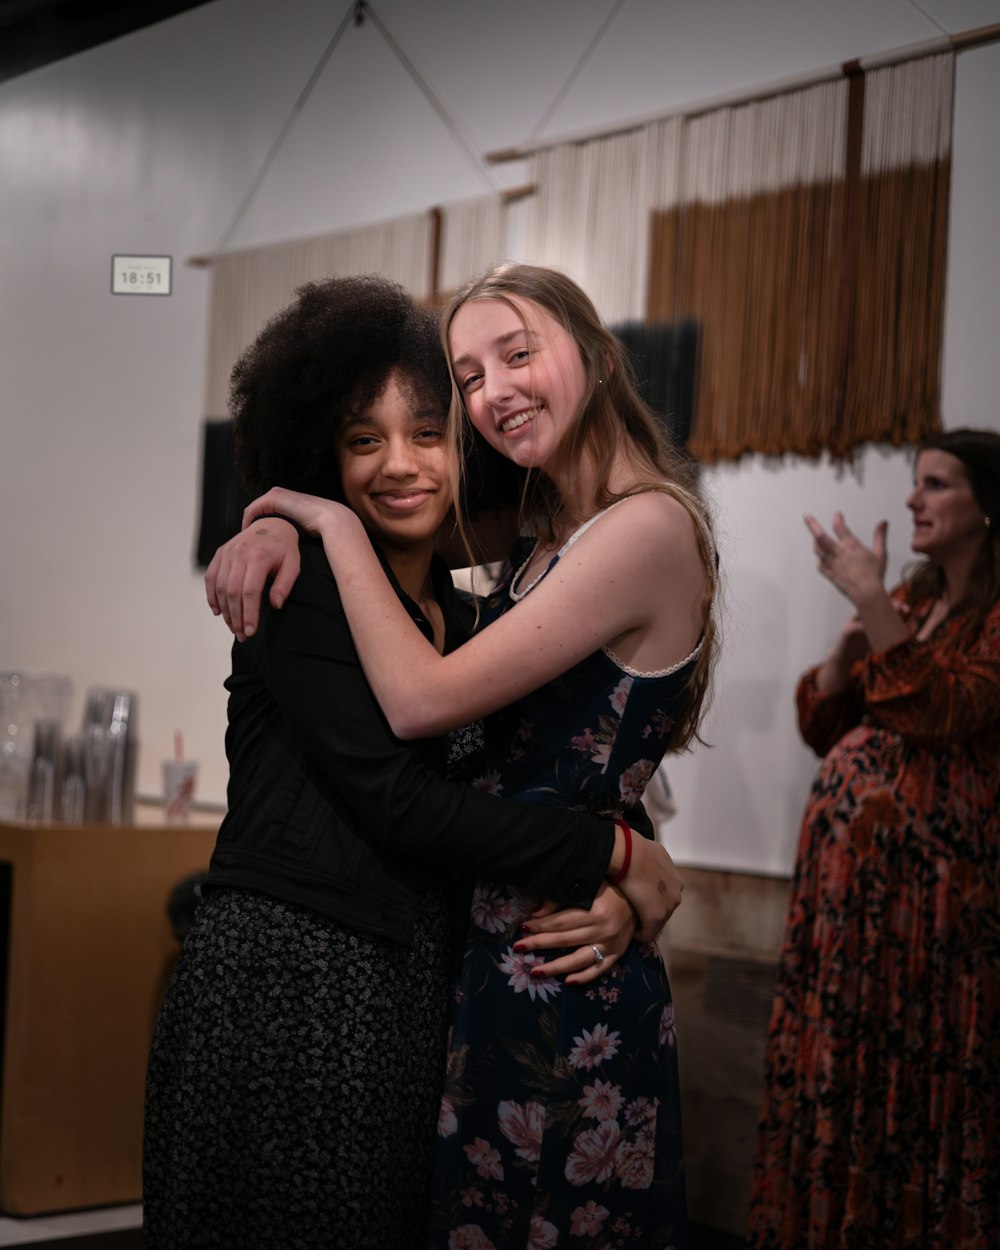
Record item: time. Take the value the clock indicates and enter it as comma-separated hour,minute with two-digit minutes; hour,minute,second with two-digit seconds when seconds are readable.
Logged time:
18,51
